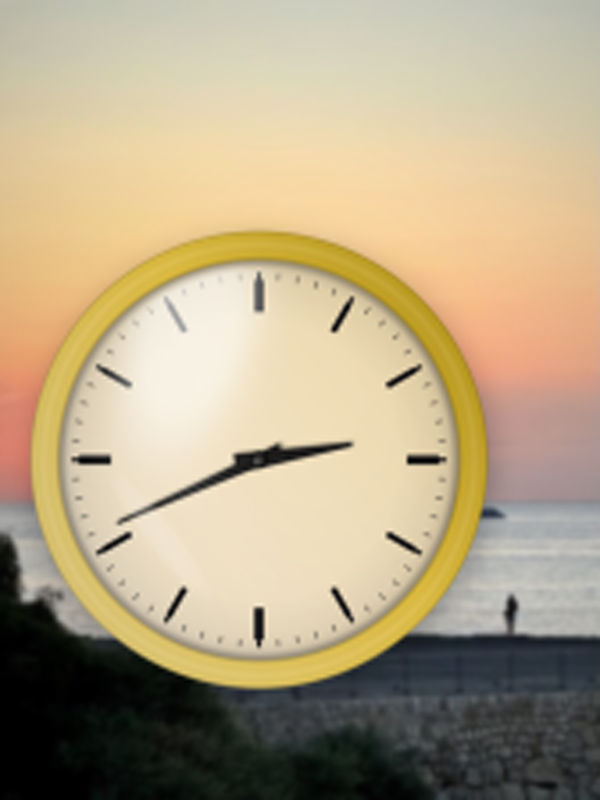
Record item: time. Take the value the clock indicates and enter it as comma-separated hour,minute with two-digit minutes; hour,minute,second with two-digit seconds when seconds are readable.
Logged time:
2,41
